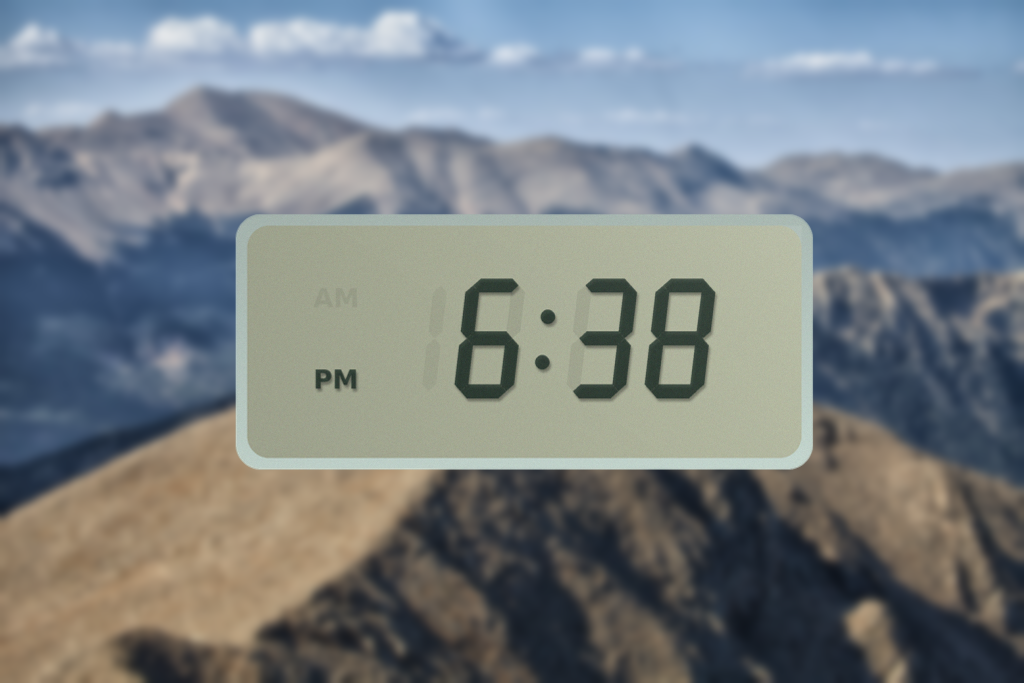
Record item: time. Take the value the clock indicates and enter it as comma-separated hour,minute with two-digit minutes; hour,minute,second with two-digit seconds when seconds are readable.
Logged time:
6,38
